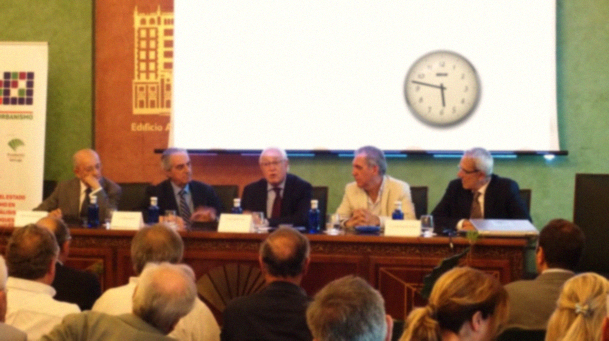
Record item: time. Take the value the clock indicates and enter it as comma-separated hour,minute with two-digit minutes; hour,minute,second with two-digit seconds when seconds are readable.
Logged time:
5,47
